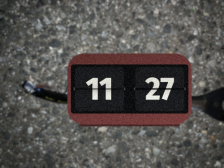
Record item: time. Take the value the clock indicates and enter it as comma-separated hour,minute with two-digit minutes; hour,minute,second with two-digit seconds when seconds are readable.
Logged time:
11,27
